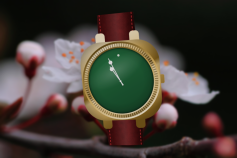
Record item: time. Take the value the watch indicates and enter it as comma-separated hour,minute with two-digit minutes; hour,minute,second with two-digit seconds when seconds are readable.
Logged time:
10,56
